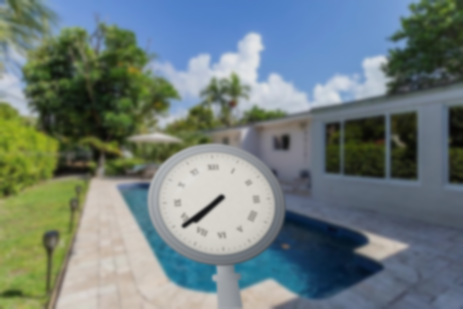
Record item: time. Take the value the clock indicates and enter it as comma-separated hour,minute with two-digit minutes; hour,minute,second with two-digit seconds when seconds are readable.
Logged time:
7,39
